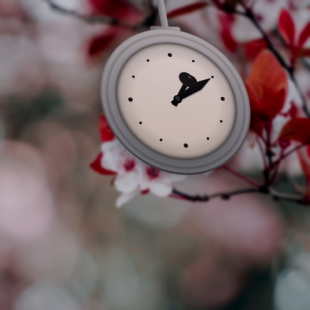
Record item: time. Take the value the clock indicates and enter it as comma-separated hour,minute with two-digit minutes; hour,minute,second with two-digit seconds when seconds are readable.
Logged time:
1,10
